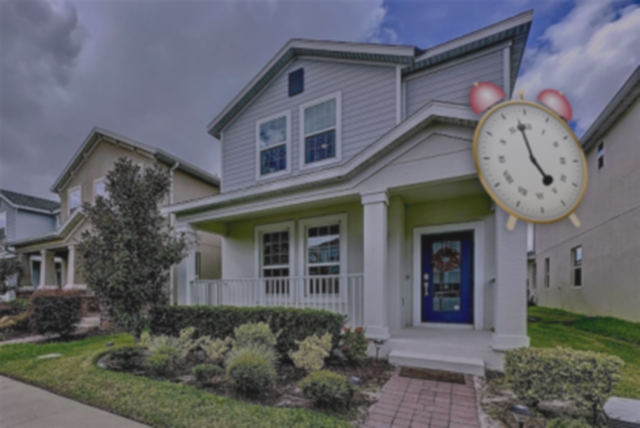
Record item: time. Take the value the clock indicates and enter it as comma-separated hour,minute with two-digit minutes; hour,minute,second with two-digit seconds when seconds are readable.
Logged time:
4,58
